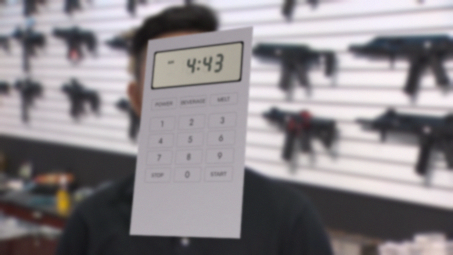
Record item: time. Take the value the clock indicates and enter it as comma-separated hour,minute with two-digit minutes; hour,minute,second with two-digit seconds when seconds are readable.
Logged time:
4,43
